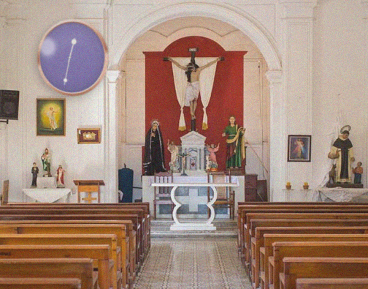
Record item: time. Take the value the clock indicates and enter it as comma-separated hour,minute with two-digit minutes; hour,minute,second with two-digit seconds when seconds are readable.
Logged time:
12,32
